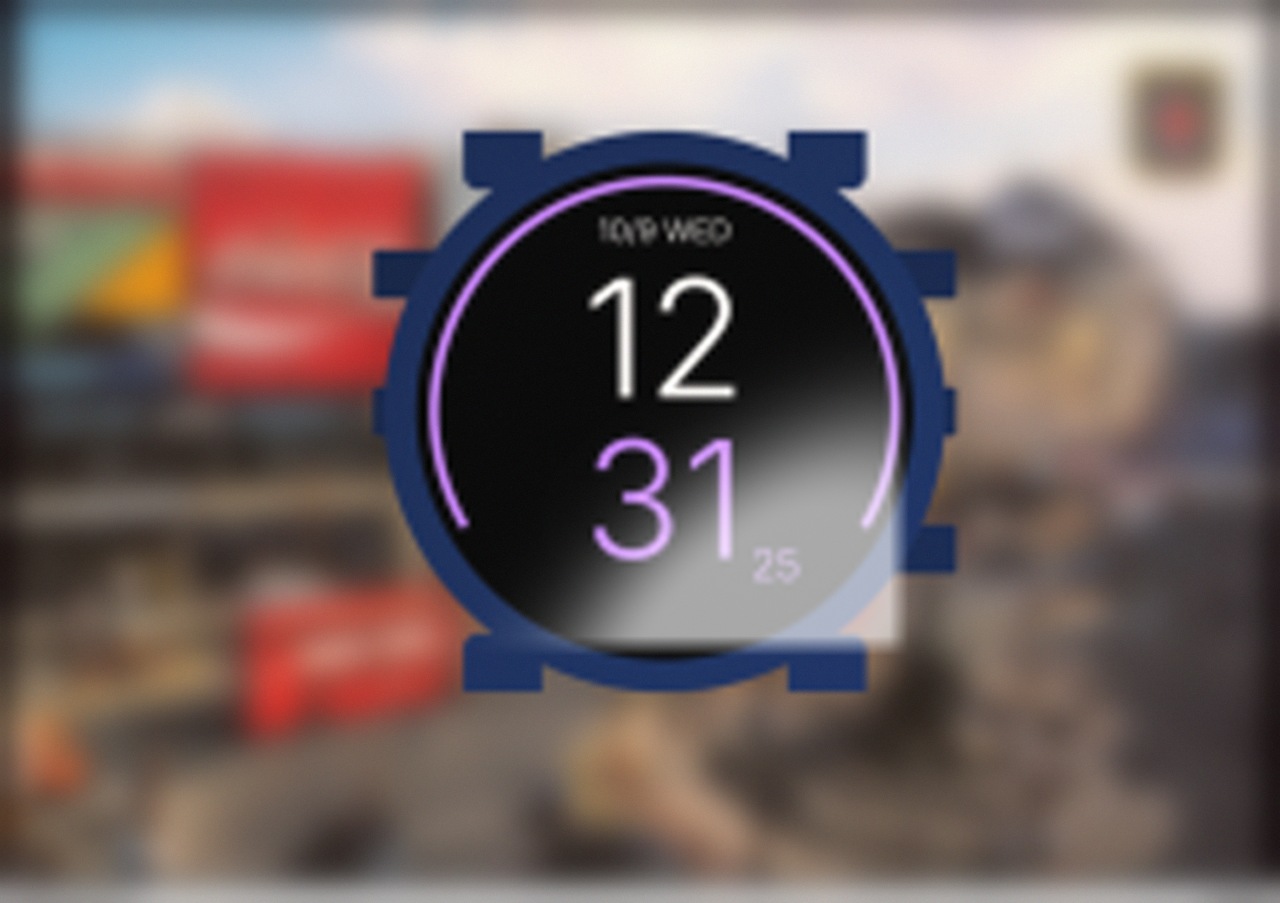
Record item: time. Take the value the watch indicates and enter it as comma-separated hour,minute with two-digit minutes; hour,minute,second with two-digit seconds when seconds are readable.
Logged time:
12,31,25
